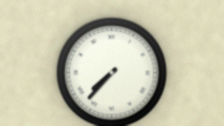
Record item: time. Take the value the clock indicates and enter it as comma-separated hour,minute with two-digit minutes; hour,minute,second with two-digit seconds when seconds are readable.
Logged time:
7,37
